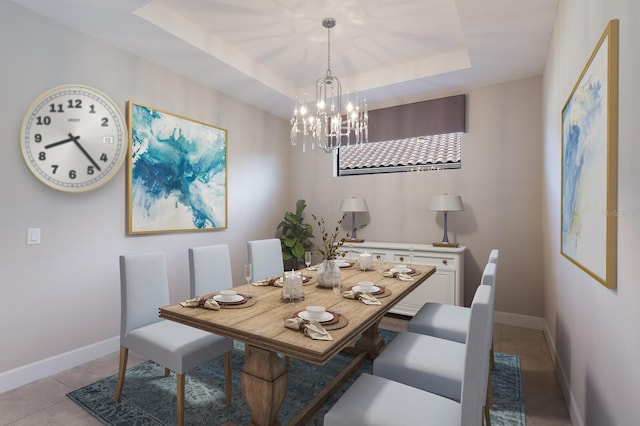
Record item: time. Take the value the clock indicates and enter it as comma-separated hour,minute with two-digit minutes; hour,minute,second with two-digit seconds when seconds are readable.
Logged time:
8,23
